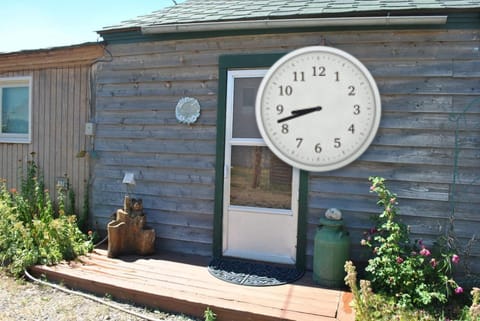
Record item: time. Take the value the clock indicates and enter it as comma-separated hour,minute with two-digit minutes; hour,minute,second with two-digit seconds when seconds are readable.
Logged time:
8,42
